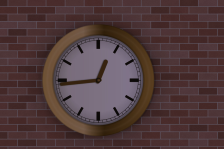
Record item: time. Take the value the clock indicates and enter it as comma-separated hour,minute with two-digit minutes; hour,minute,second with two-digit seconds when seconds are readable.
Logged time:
12,44
